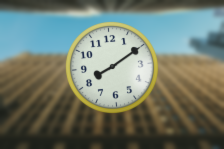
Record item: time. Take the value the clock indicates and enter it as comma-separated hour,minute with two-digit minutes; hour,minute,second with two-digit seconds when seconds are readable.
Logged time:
8,10
